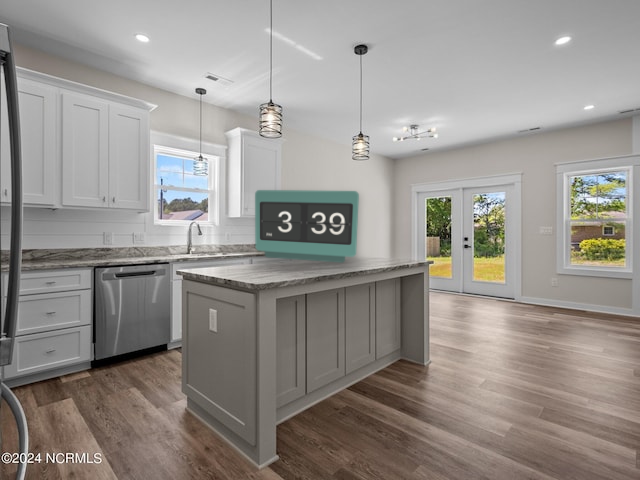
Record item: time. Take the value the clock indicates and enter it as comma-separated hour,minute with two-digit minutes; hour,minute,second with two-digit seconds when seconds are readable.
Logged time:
3,39
